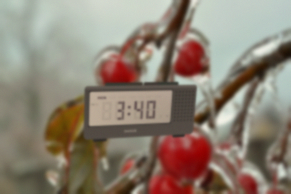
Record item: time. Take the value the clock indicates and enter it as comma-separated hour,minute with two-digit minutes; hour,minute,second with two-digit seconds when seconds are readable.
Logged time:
3,40
